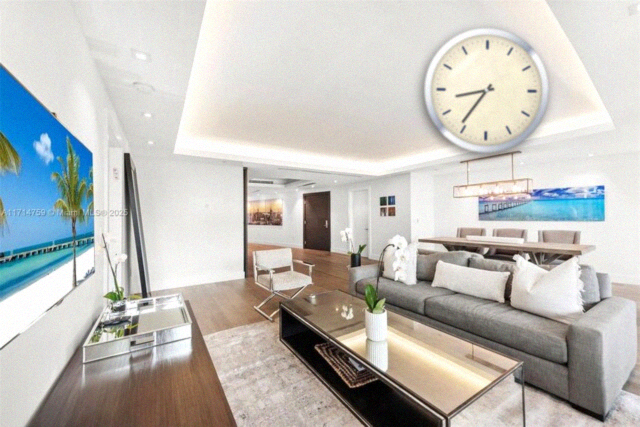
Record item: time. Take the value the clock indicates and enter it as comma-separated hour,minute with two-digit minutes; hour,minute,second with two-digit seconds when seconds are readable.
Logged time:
8,36
